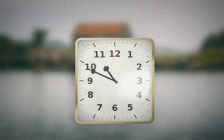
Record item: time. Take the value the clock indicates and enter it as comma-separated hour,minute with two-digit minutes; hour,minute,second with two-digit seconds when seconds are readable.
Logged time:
10,49
